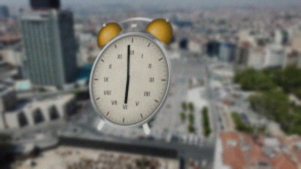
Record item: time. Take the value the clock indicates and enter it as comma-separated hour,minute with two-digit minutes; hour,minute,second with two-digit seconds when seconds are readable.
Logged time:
5,59
